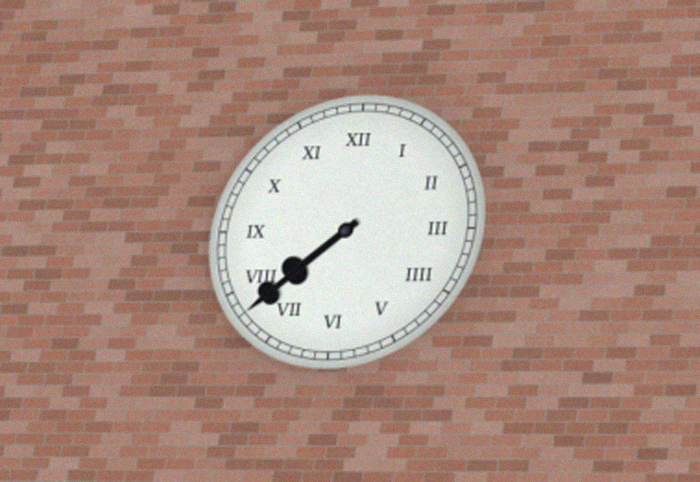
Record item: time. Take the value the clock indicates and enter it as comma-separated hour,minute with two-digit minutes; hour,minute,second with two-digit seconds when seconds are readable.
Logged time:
7,38
